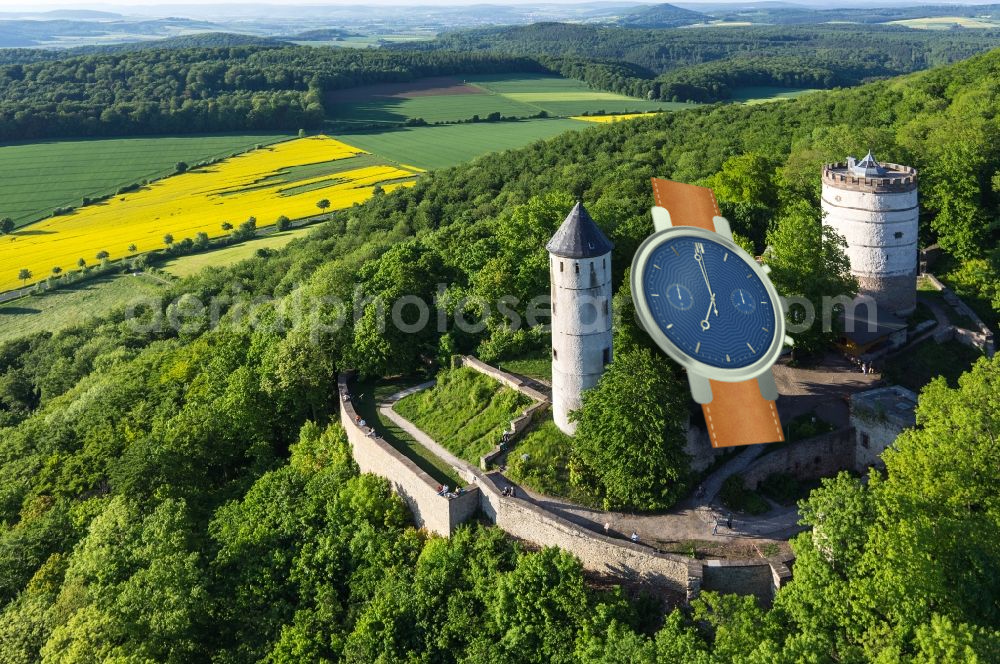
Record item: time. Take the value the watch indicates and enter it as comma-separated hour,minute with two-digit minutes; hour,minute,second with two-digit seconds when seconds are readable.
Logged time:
6,59
